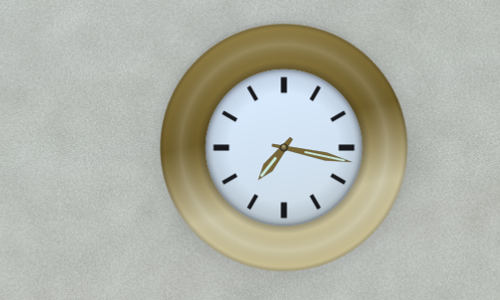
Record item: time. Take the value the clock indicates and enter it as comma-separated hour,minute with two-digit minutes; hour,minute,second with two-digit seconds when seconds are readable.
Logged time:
7,17
